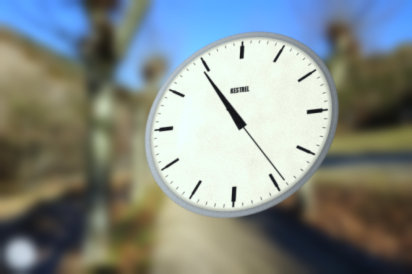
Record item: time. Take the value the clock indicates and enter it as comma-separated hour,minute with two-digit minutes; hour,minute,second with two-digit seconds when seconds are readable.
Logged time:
10,54,24
